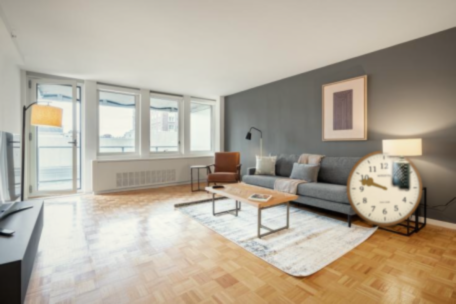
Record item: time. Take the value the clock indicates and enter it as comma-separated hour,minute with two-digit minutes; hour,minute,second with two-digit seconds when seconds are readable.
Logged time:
9,48
